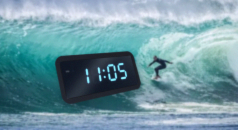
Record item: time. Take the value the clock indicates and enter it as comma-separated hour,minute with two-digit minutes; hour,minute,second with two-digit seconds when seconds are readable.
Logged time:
11,05
